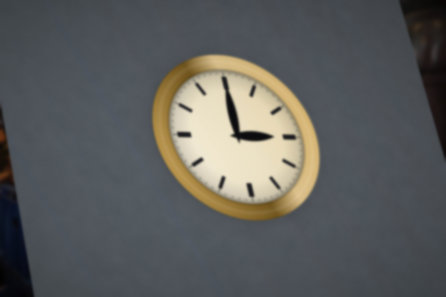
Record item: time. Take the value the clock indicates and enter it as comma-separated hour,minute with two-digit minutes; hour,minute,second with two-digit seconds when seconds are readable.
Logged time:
3,00
